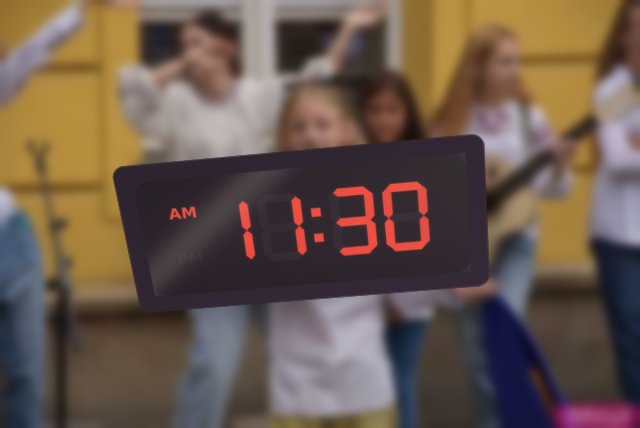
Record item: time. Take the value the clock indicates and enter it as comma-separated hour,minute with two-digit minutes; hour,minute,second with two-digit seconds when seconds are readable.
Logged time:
11,30
